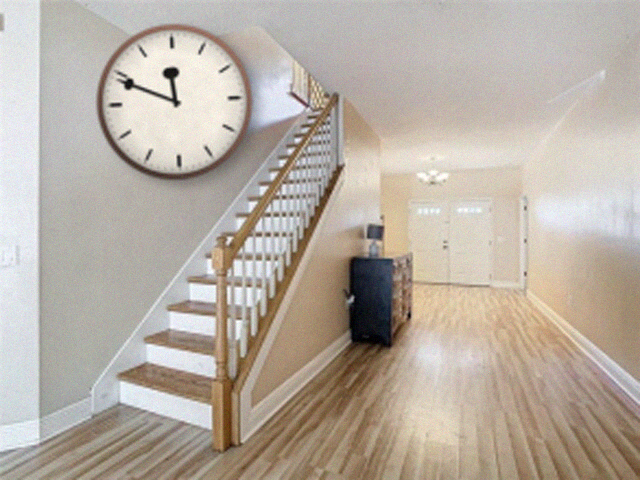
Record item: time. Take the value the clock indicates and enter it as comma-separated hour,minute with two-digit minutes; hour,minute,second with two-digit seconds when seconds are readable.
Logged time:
11,49
